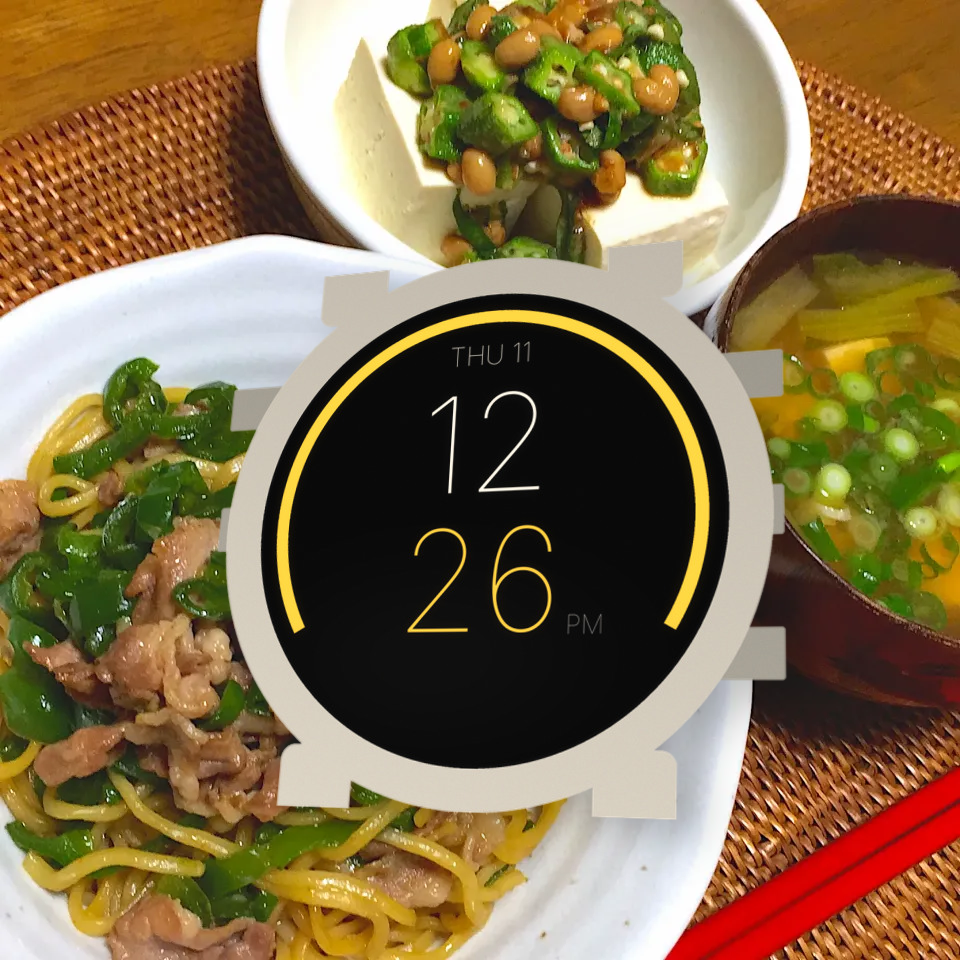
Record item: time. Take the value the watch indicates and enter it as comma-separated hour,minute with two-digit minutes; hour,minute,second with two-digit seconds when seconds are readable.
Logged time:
12,26
